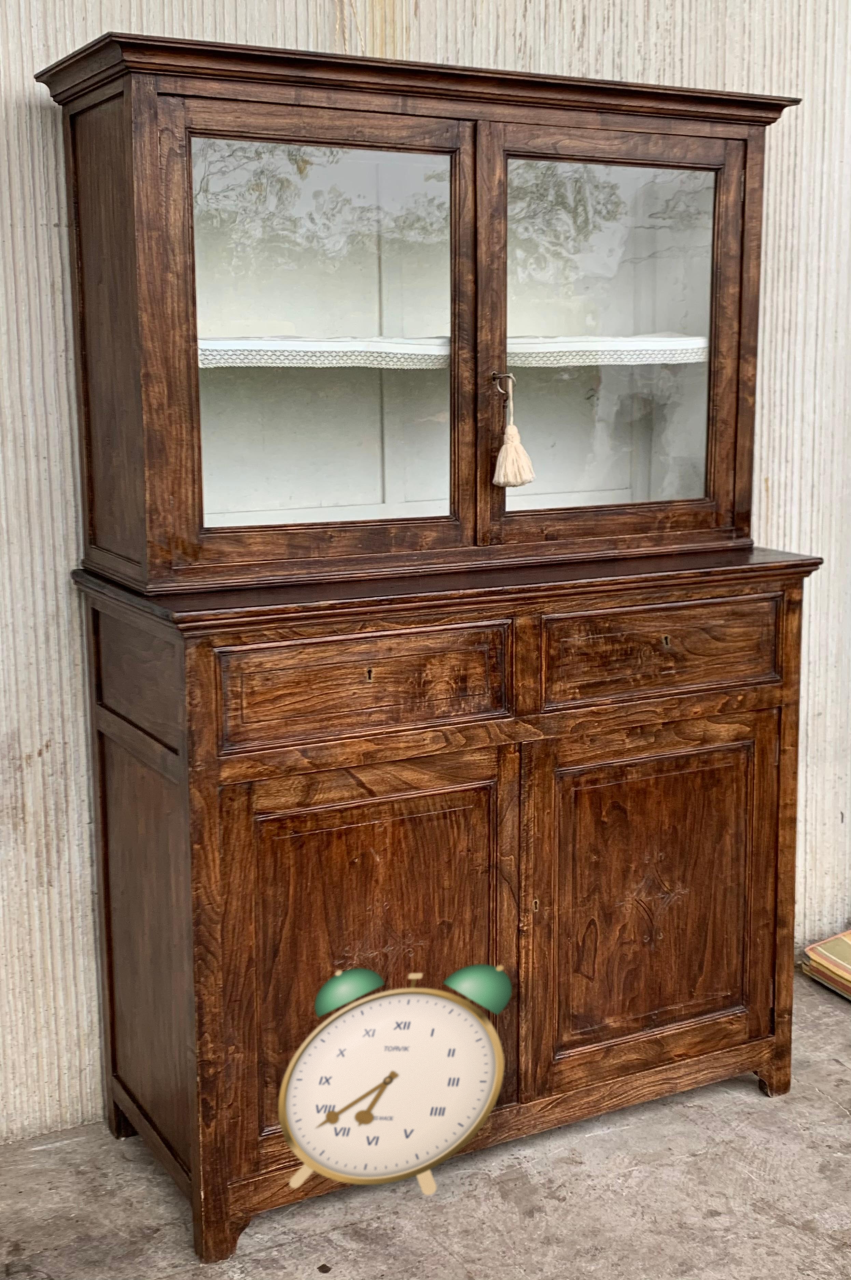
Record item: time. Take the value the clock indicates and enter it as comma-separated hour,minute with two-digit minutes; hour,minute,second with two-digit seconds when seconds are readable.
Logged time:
6,38
